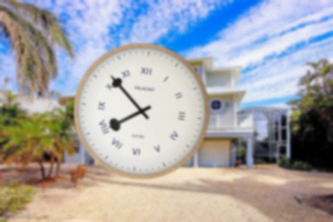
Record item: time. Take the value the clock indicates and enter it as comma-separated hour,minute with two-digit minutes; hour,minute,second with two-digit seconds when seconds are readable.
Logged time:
7,52
